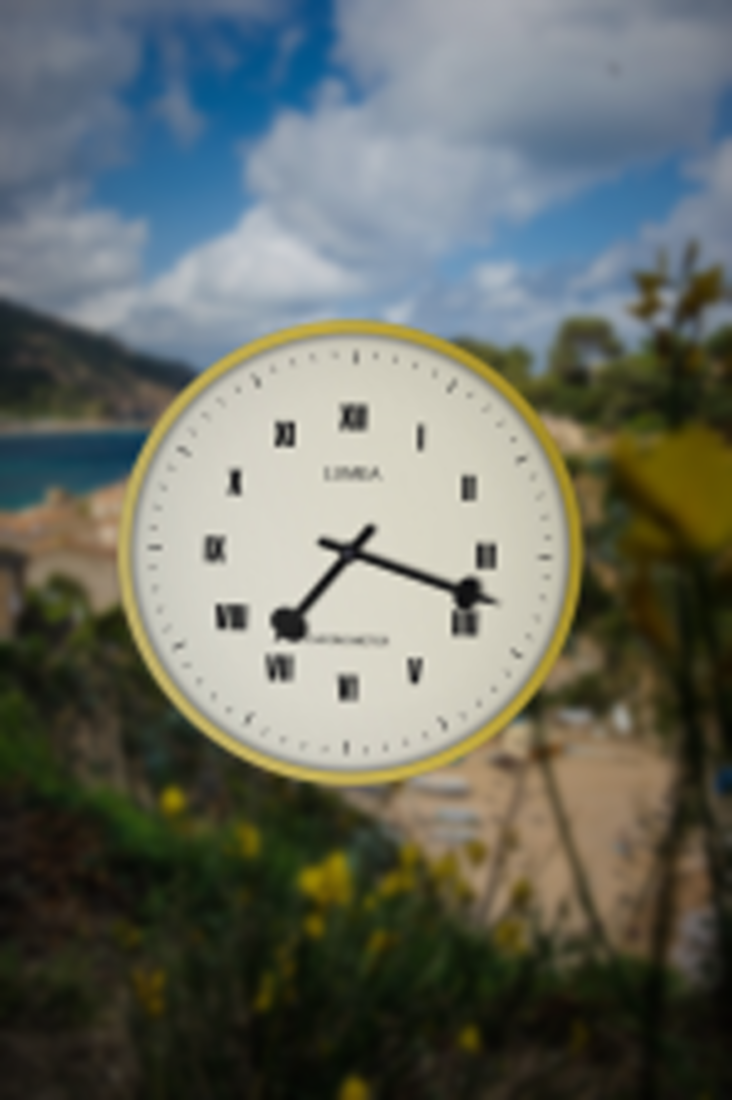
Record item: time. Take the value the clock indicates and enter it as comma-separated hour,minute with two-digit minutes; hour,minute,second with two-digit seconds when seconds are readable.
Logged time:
7,18
